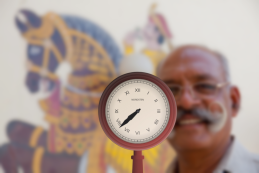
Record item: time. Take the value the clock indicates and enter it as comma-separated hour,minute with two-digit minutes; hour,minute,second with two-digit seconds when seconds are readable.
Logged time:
7,38
